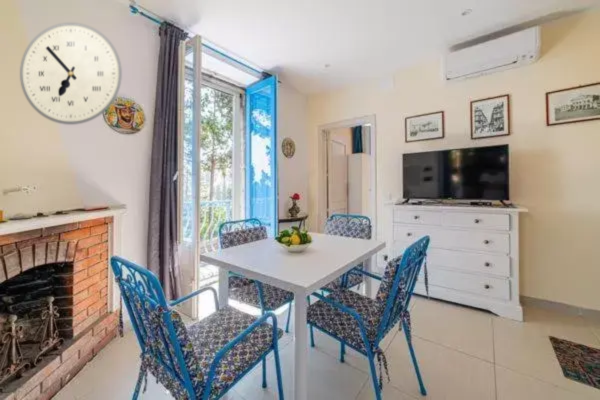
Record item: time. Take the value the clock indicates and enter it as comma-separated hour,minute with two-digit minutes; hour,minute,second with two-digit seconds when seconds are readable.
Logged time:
6,53
